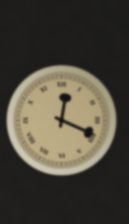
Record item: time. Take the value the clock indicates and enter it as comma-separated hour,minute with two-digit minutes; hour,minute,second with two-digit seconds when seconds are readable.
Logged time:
12,19
